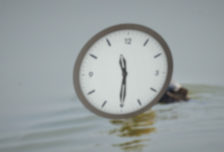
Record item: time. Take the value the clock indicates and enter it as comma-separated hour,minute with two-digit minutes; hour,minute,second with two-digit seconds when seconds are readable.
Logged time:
11,30
